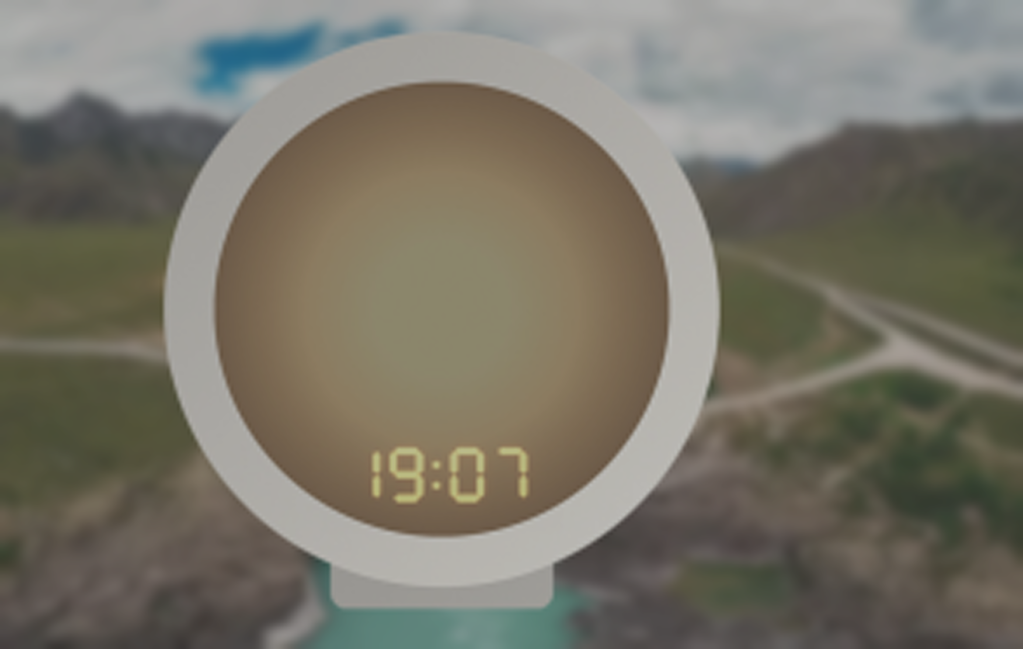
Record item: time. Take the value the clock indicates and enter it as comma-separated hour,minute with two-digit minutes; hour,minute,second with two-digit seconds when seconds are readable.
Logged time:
19,07
